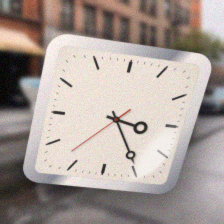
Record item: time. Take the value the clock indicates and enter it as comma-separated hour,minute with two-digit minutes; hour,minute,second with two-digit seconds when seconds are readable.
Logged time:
3,24,37
